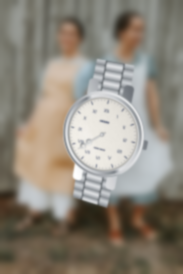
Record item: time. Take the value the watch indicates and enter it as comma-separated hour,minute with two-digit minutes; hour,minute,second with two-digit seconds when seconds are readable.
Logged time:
7,38
